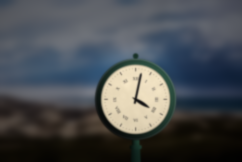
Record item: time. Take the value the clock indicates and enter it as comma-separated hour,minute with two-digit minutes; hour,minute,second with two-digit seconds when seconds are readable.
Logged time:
4,02
